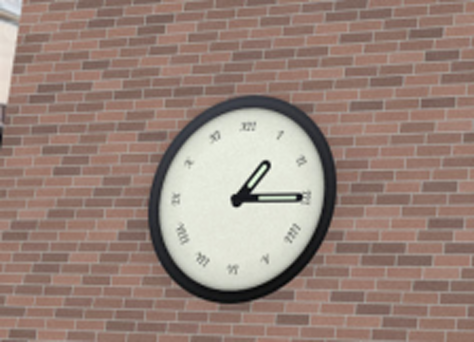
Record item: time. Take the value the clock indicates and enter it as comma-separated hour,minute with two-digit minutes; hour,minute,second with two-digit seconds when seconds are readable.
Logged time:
1,15
